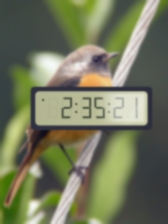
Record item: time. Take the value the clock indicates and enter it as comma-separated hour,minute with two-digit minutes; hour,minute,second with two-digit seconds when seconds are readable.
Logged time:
2,35,21
